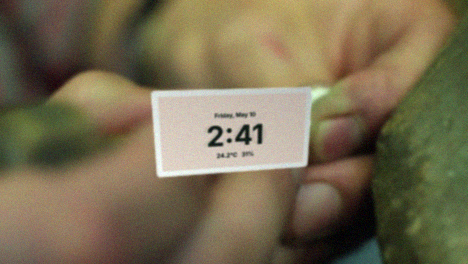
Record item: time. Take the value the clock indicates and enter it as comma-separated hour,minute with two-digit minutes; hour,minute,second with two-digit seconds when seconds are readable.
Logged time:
2,41
